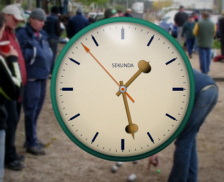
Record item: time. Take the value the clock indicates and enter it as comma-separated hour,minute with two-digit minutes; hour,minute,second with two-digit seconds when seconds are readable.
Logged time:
1,27,53
